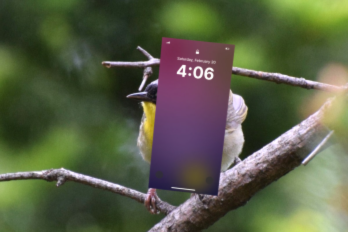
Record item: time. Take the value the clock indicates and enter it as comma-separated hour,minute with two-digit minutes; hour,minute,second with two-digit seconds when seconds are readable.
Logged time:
4,06
